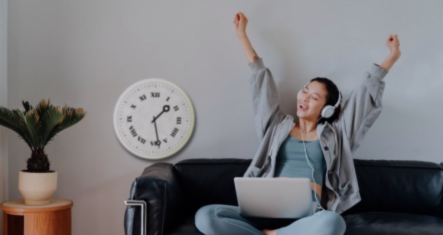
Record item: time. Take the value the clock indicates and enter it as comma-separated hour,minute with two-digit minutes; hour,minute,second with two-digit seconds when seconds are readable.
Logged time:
1,28
